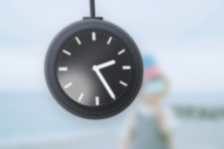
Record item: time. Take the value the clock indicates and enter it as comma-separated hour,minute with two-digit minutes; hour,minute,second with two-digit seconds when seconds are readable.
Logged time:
2,25
